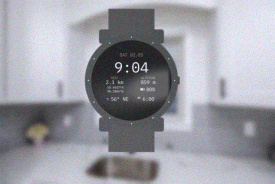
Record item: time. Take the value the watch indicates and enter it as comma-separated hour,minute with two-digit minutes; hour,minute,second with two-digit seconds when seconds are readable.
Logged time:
9,04
